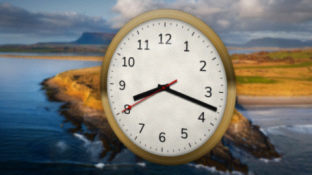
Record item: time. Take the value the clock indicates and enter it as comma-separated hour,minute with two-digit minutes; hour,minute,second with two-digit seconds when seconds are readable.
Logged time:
8,17,40
